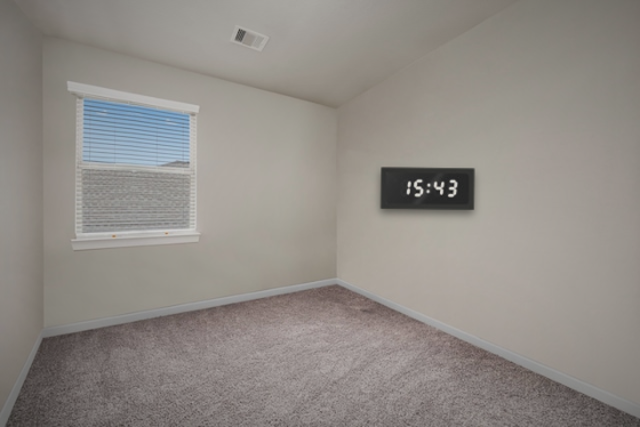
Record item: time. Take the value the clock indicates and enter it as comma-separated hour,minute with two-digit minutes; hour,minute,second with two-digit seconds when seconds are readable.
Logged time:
15,43
